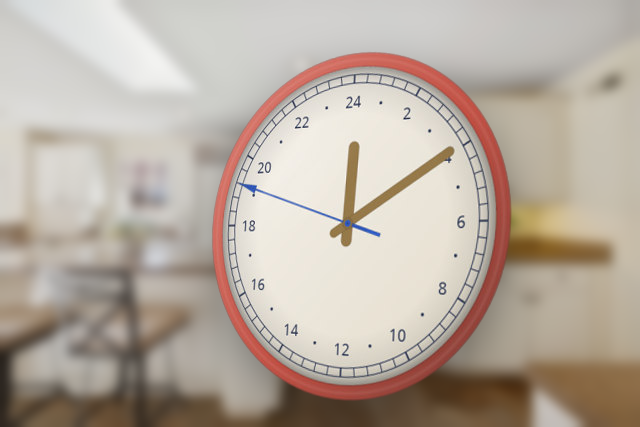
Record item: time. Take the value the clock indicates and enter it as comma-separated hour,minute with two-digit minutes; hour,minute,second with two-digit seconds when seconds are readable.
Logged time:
0,09,48
